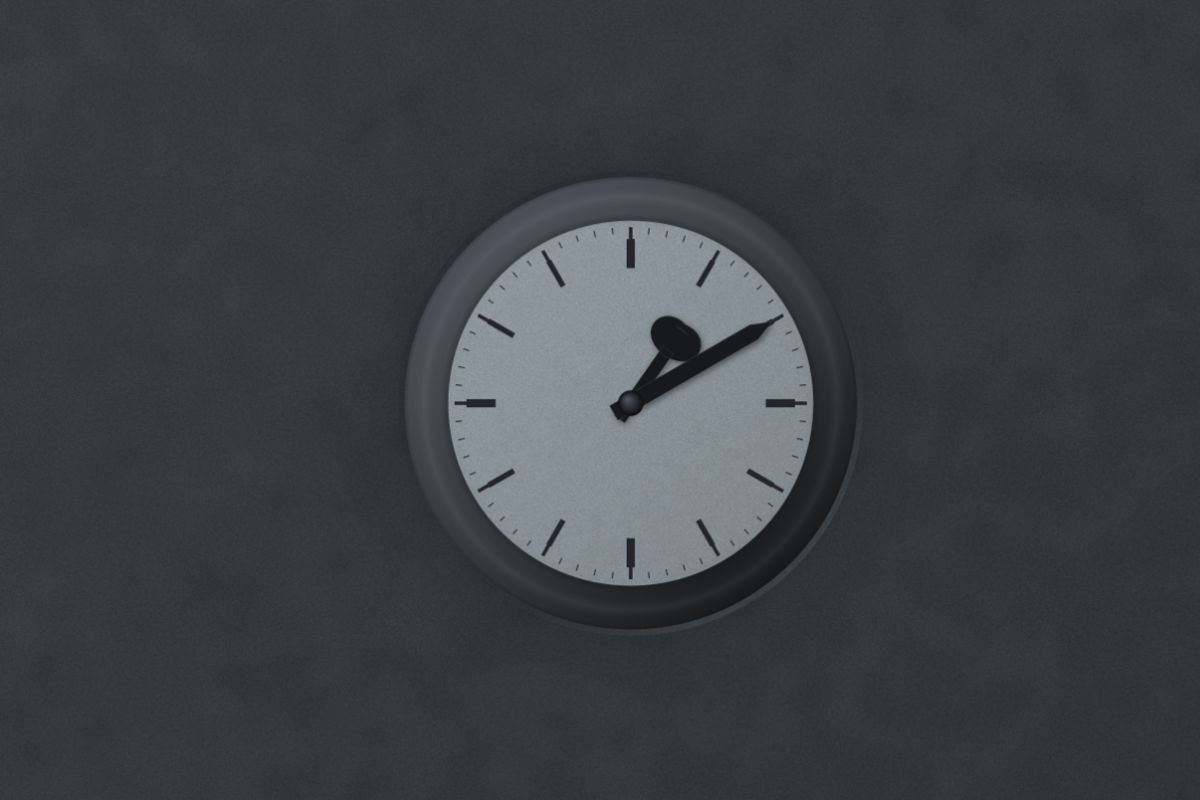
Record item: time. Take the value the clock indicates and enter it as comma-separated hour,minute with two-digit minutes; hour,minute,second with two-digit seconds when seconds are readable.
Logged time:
1,10
